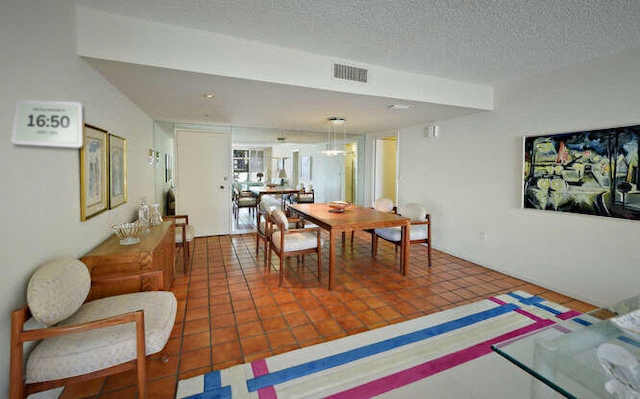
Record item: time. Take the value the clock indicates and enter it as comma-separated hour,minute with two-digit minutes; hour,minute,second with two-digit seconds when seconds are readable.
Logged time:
16,50
